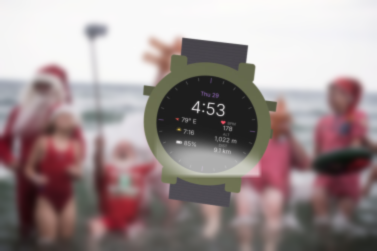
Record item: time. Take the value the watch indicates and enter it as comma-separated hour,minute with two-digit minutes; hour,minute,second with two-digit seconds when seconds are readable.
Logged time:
4,53
